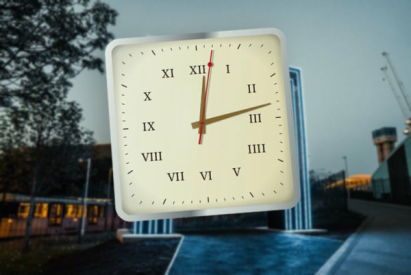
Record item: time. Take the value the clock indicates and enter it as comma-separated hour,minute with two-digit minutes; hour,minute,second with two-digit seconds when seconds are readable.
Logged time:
12,13,02
